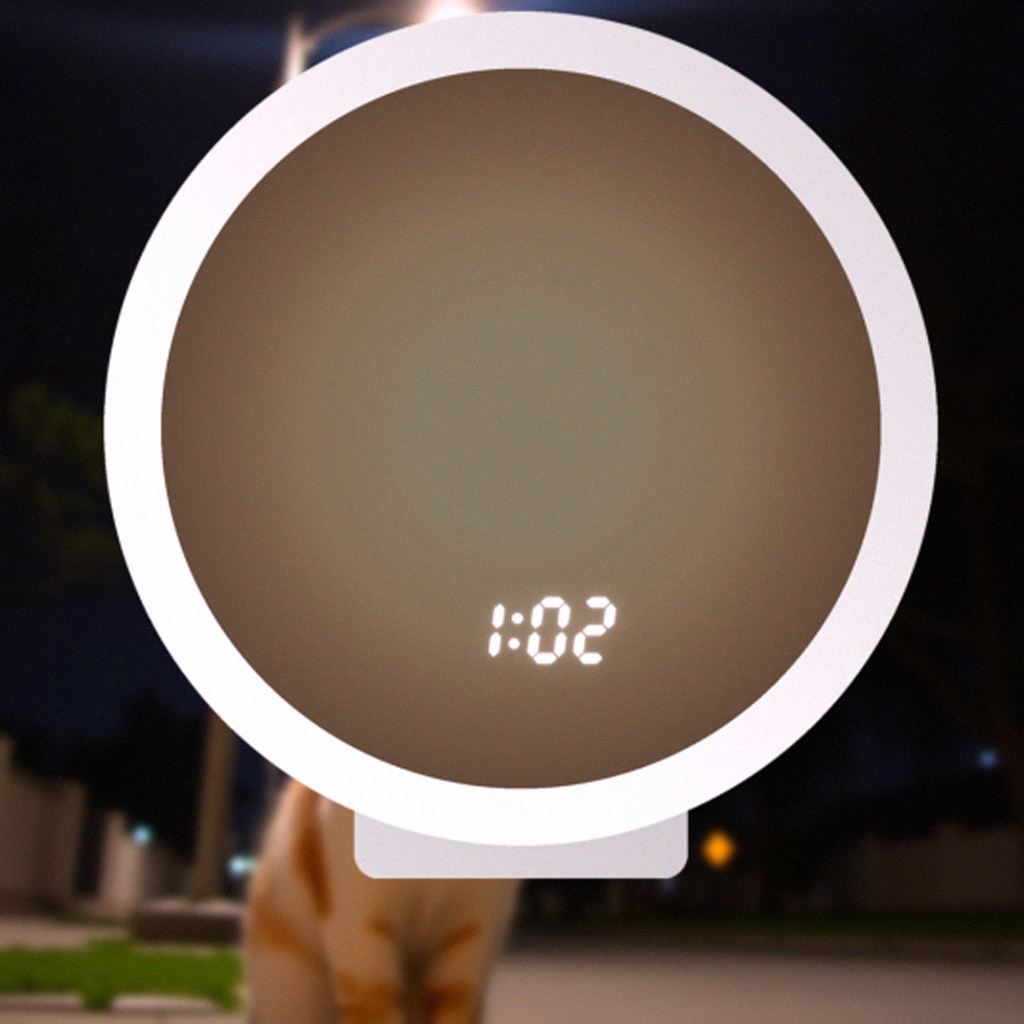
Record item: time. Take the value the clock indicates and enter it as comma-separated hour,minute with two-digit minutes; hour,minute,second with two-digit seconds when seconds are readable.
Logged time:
1,02
